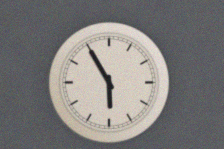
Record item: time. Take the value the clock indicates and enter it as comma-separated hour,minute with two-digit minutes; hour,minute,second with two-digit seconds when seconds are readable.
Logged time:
5,55
